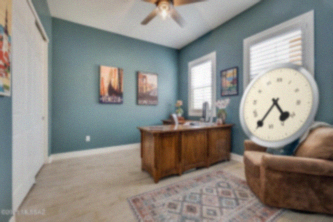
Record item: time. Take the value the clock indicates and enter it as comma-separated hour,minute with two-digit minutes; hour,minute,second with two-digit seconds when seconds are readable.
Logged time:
4,35
